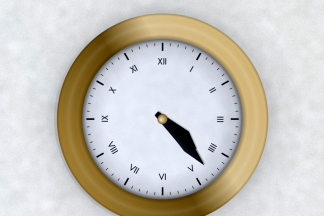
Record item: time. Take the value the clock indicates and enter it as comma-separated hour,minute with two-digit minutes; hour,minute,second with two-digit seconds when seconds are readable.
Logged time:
4,23
